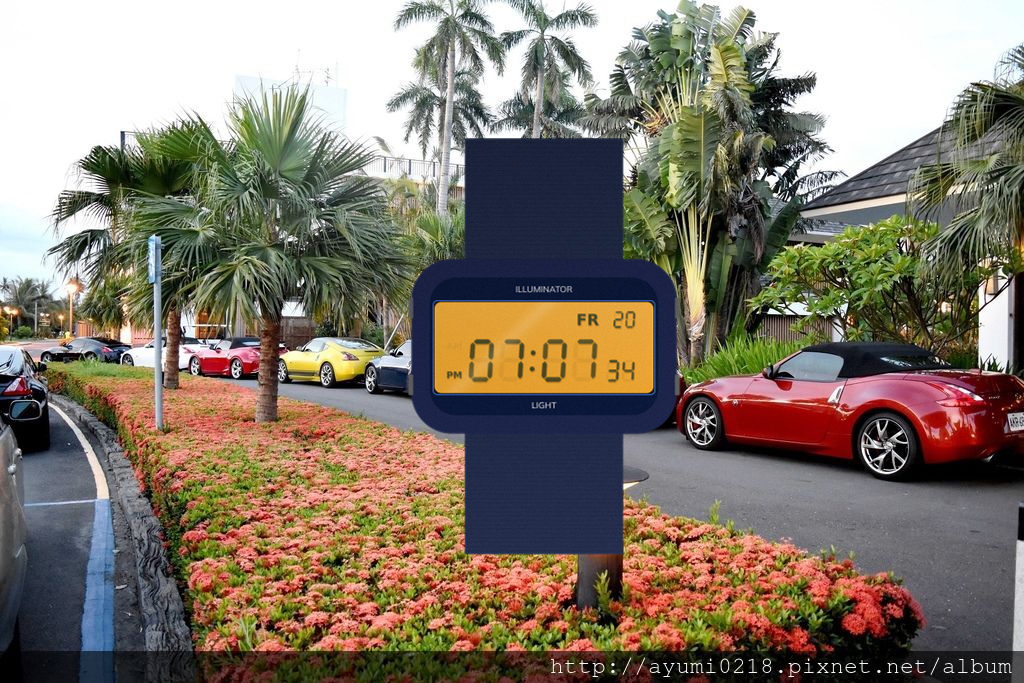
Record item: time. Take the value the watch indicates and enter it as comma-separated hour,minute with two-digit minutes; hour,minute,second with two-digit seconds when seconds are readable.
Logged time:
7,07,34
